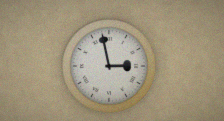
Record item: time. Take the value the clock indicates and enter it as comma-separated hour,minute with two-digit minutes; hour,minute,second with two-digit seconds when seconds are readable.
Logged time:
2,58
